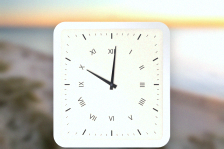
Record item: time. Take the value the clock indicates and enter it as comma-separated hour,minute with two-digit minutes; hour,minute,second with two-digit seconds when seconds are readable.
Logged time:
10,01
